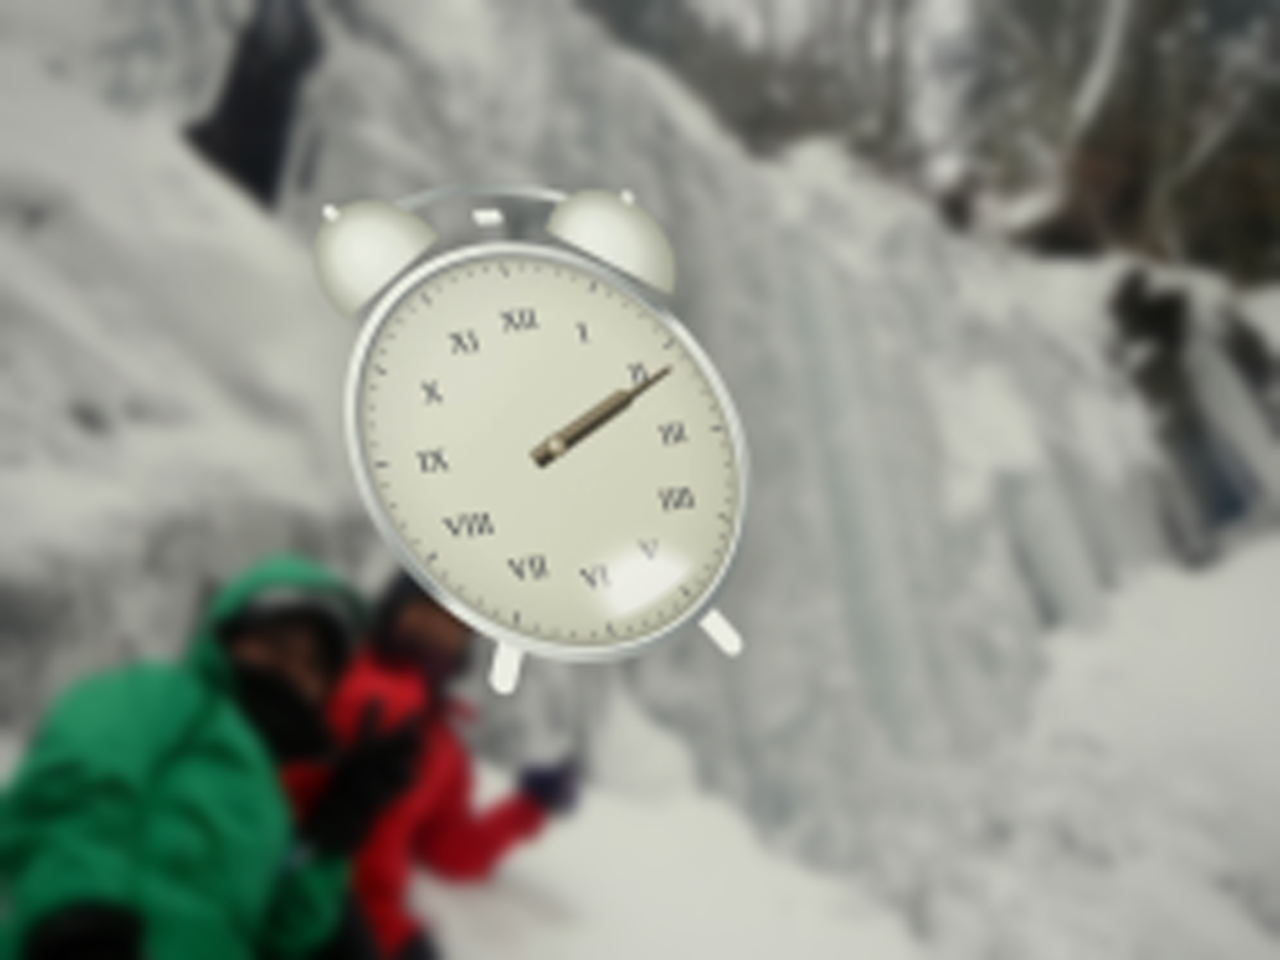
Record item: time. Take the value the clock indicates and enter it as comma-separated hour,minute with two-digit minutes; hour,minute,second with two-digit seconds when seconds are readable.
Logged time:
2,11
